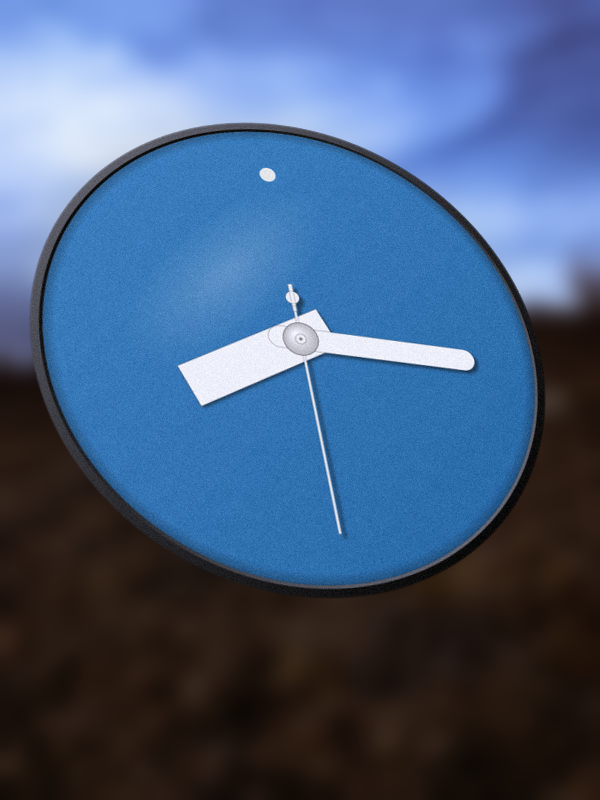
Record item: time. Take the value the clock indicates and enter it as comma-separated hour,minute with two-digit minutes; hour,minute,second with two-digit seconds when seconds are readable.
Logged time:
8,16,30
